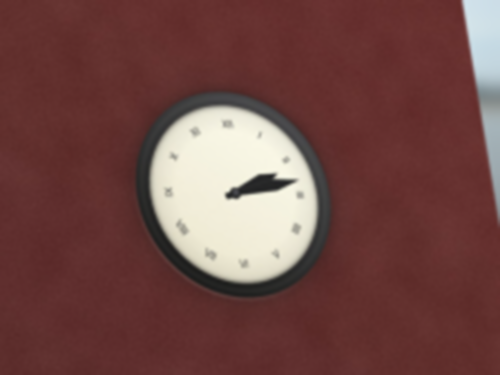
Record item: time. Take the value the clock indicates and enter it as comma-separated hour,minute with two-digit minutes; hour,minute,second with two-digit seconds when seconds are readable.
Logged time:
2,13
